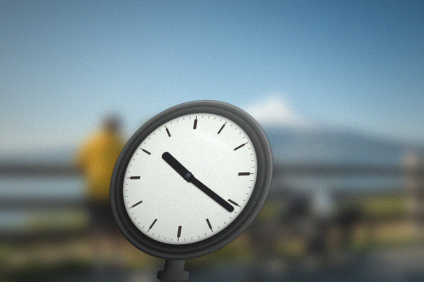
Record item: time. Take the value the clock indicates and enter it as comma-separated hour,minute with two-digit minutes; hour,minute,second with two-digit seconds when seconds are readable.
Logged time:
10,21
